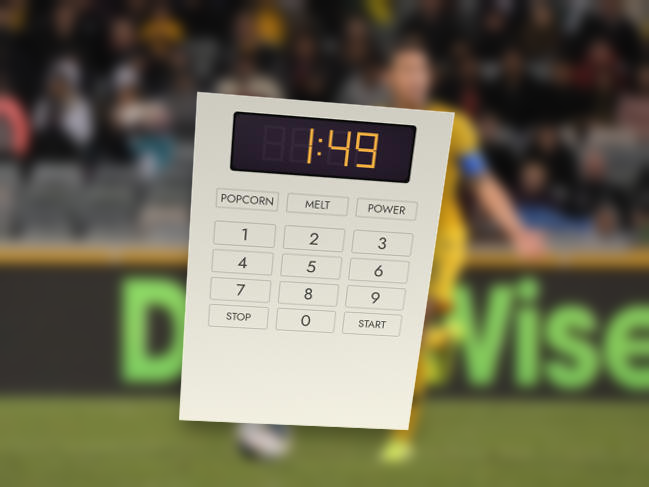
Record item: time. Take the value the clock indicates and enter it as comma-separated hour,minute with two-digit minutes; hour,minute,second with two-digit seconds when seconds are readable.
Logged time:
1,49
